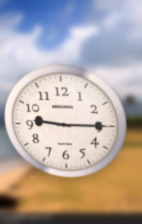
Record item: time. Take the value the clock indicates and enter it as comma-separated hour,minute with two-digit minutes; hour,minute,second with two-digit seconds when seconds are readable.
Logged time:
9,15
